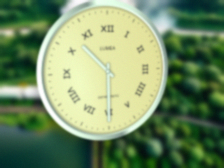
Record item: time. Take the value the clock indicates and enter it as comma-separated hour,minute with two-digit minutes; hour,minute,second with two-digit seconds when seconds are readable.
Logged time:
10,30
